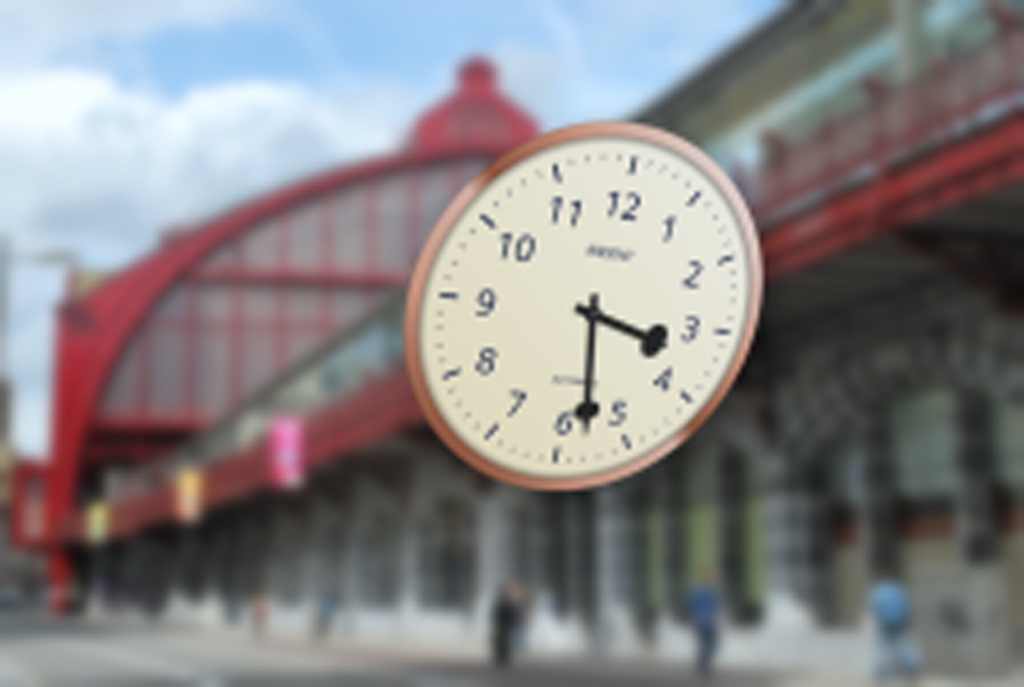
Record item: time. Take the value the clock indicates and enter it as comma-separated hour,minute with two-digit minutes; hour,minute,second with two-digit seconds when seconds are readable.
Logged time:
3,28
